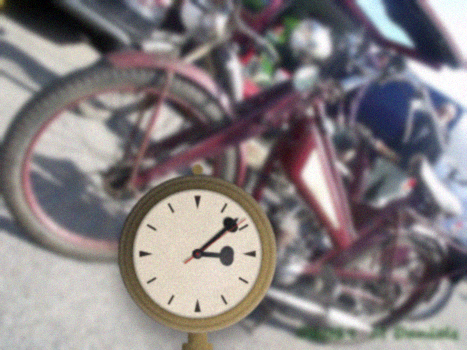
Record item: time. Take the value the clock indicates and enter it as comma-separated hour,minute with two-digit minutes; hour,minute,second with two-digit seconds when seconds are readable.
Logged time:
3,08,09
